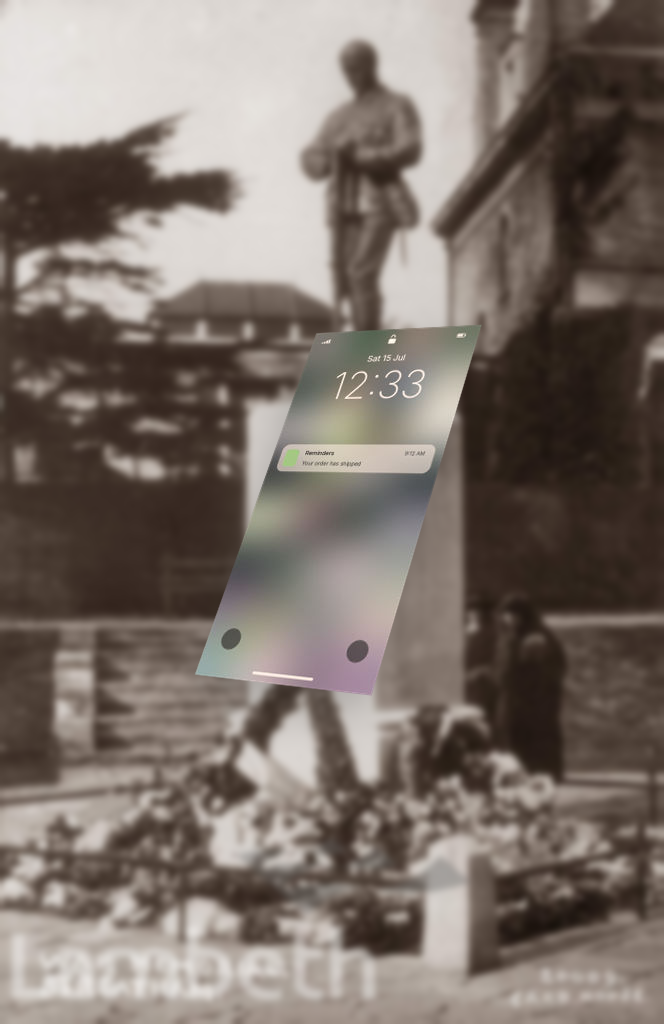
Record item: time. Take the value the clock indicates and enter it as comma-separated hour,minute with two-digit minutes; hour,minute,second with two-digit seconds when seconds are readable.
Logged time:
12,33
